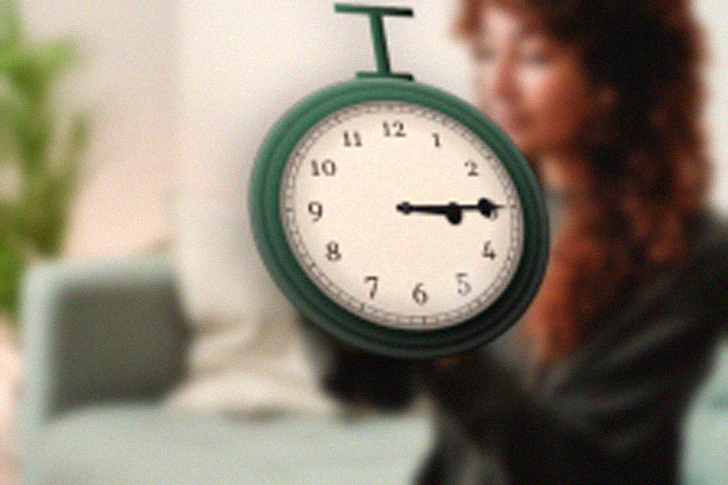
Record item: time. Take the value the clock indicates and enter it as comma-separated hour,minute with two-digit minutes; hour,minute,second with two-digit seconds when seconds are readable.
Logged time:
3,15
